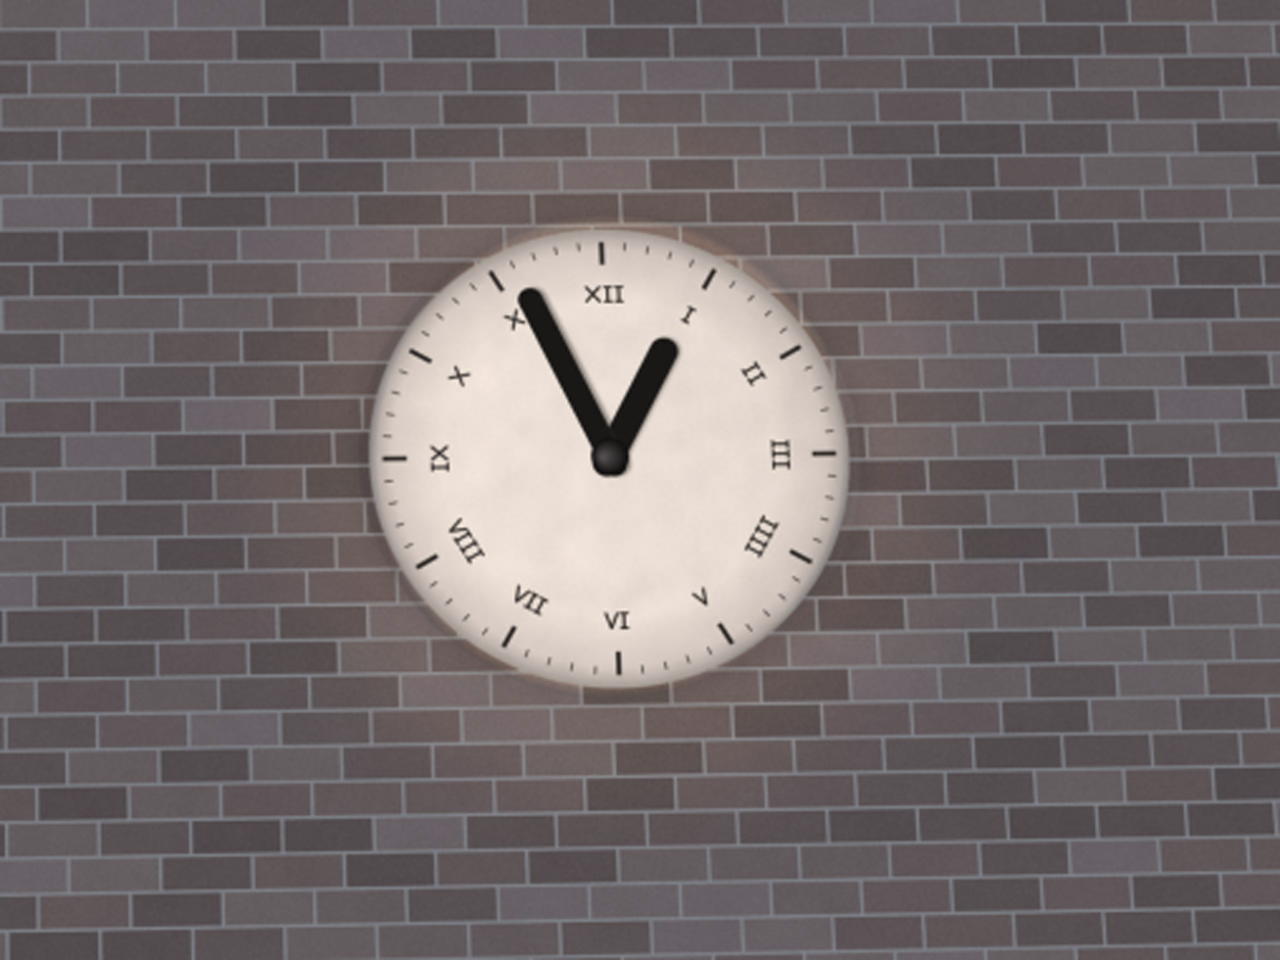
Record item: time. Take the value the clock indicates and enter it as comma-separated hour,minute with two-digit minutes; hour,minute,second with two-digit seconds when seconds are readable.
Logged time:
12,56
